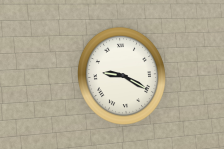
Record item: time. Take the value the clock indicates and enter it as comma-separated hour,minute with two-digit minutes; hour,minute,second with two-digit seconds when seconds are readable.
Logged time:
9,20
